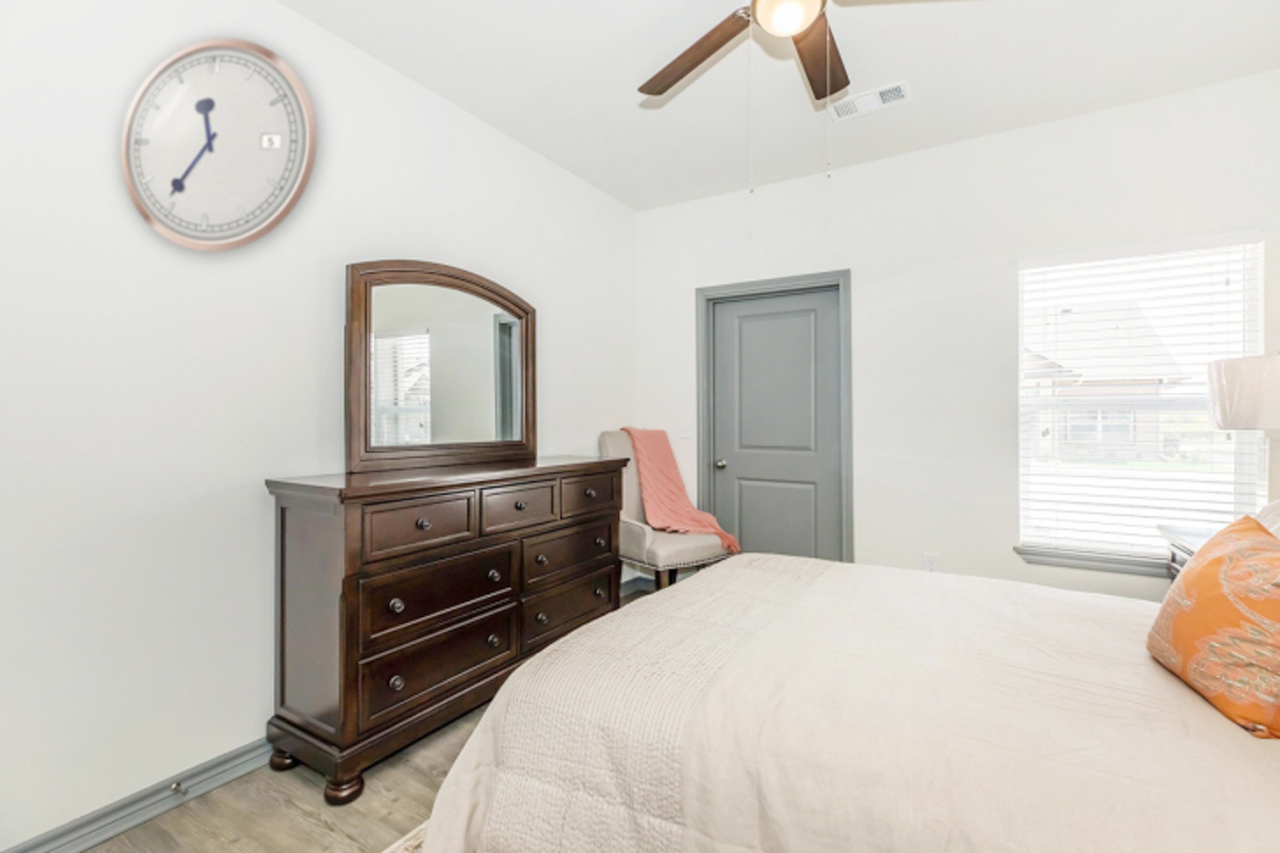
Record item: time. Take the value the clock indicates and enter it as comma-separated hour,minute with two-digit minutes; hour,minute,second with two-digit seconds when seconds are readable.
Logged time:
11,36
